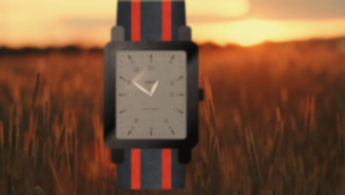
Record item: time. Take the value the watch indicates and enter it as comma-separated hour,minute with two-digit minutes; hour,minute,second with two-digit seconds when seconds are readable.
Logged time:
12,51
